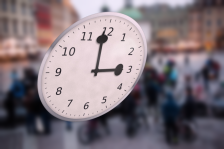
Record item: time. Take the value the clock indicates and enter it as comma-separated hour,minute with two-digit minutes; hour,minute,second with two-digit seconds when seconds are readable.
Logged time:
2,59
